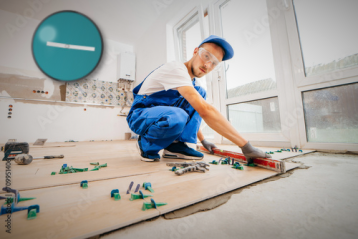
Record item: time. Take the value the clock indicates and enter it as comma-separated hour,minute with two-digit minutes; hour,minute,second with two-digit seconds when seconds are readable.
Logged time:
9,16
